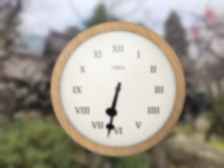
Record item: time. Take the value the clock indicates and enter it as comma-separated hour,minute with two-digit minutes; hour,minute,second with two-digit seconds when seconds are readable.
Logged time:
6,32
